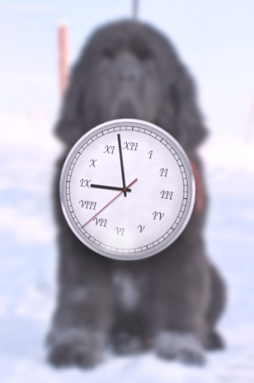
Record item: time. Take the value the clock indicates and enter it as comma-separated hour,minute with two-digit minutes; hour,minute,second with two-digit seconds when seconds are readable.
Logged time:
8,57,37
